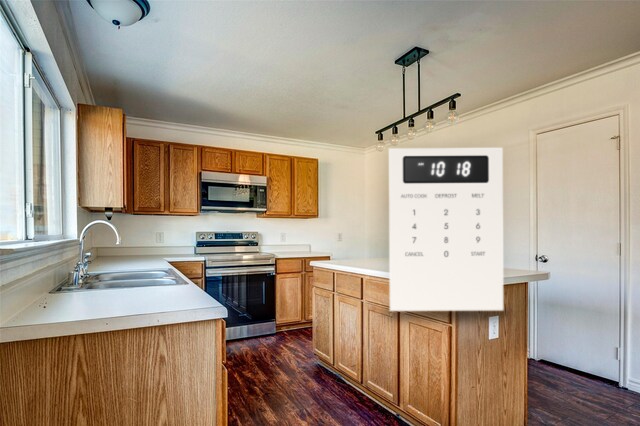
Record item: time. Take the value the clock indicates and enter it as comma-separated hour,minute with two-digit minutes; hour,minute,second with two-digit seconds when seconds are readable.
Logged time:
10,18
